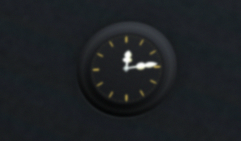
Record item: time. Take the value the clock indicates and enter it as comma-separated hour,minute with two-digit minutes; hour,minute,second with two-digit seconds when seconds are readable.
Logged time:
12,14
